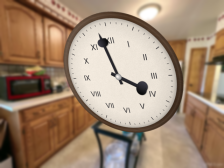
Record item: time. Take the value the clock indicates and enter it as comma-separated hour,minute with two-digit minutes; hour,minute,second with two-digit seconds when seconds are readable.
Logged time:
3,58
